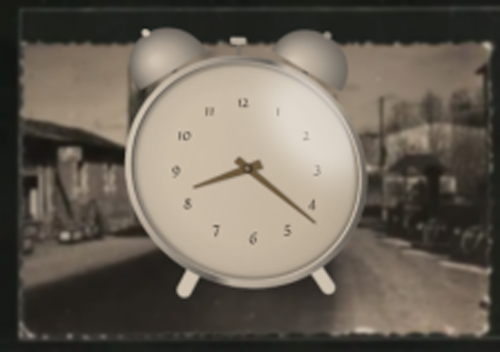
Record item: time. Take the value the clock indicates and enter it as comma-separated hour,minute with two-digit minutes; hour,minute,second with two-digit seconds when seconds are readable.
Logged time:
8,22
